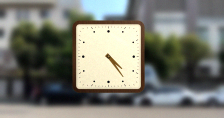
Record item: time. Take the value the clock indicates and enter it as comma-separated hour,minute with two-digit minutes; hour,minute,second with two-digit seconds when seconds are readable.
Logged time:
4,24
